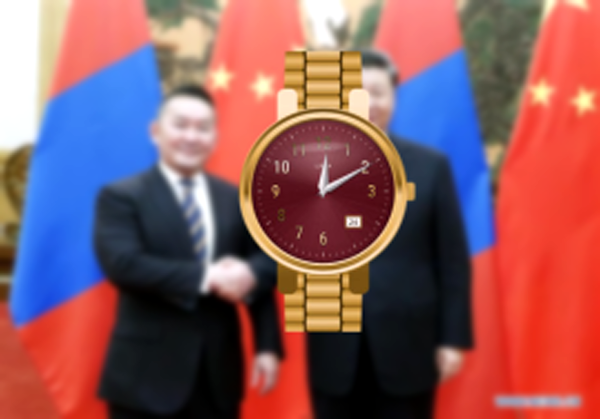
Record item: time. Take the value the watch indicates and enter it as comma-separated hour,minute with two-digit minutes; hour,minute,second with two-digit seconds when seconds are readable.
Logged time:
12,10
